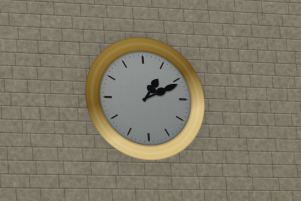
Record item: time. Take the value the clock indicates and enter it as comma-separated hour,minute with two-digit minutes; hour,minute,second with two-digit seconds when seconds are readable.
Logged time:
1,11
